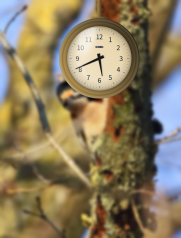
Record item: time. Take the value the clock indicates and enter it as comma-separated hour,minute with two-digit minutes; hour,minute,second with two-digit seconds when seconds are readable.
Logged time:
5,41
